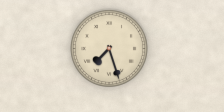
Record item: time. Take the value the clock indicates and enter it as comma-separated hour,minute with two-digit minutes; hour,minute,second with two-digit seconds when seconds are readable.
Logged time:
7,27
